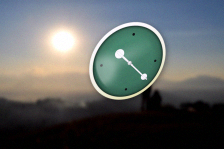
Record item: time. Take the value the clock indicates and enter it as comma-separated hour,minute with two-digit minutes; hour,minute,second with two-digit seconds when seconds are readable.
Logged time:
10,22
